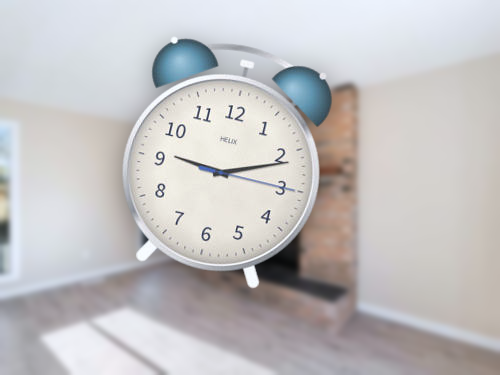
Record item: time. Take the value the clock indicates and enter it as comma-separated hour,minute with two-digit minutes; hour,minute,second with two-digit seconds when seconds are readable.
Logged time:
9,11,15
